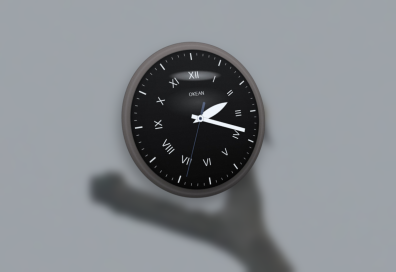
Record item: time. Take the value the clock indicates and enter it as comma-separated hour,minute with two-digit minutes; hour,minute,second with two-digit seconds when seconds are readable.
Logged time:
2,18,34
